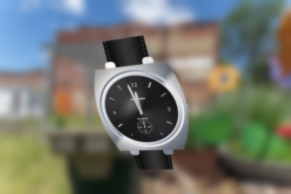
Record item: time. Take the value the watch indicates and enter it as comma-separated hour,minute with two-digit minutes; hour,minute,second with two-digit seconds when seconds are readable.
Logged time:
11,58
